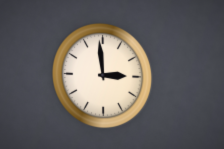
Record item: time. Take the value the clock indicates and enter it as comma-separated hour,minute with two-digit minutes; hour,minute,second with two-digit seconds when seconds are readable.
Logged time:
2,59
